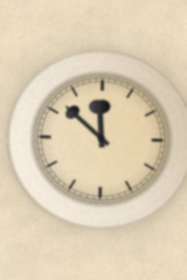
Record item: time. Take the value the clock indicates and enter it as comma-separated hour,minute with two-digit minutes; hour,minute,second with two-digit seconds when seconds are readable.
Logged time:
11,52
